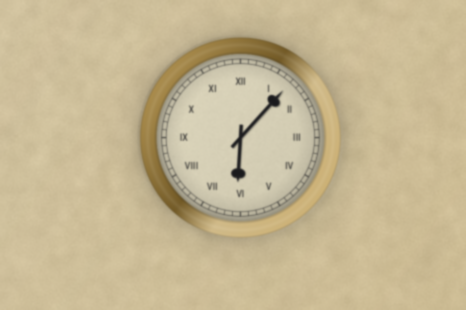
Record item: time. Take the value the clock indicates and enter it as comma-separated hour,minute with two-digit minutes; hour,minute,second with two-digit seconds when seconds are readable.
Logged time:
6,07
